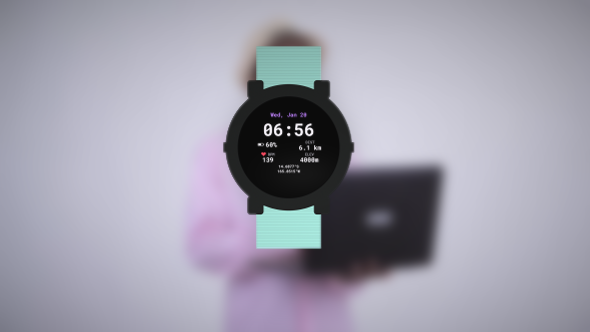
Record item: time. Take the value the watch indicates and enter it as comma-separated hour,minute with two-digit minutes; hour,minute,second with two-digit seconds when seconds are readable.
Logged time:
6,56
